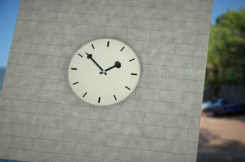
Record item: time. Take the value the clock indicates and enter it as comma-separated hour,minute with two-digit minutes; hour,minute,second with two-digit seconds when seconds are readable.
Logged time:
1,52
